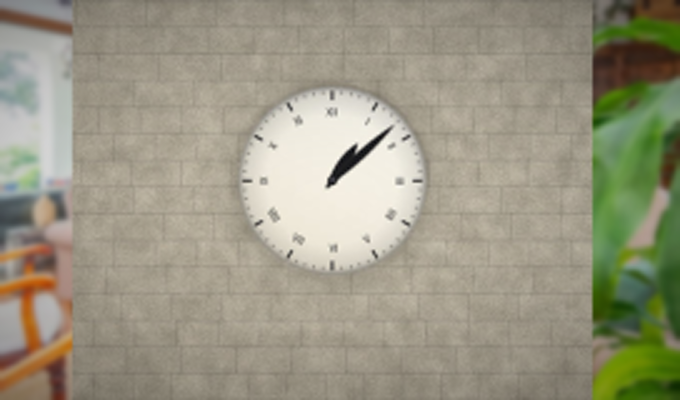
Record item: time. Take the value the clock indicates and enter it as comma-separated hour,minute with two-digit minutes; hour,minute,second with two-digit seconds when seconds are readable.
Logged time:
1,08
